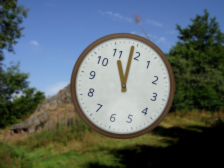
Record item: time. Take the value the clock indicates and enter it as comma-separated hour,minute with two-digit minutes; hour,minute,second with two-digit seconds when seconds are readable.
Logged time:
10,59
